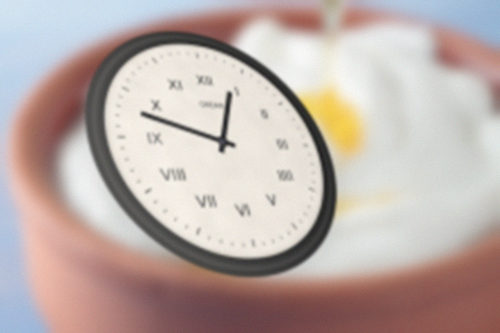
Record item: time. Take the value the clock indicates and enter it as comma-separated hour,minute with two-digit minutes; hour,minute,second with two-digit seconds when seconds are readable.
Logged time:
12,48
